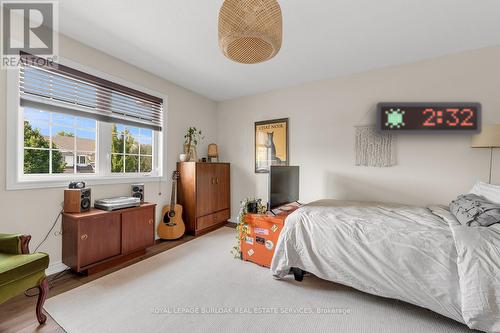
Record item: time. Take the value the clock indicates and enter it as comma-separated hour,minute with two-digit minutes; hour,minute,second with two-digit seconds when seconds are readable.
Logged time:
2,32
